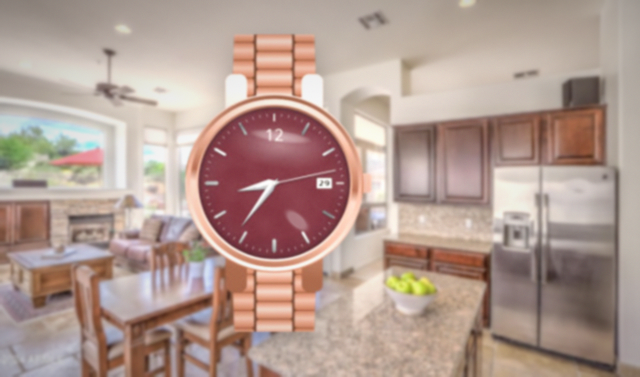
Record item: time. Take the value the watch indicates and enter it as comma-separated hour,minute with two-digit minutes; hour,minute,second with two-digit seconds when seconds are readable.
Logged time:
8,36,13
